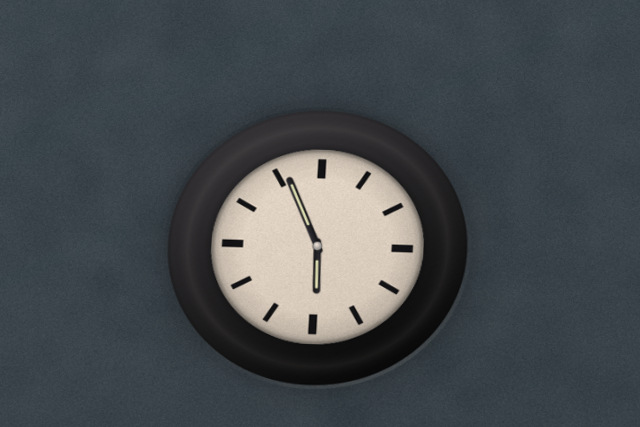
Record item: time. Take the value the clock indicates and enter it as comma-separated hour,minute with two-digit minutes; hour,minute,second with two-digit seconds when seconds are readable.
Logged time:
5,56
